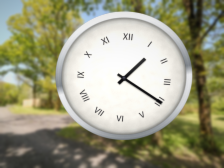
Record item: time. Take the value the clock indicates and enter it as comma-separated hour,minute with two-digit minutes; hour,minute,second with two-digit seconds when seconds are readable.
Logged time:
1,20
